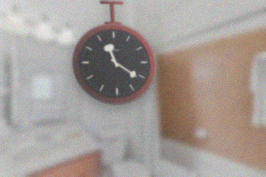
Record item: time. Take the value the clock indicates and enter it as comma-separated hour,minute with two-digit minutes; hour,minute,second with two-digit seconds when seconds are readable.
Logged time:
11,21
